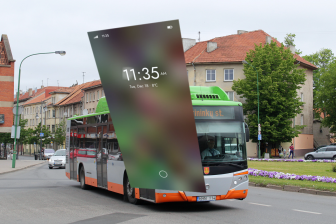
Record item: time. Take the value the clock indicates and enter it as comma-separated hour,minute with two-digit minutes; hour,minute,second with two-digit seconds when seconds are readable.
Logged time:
11,35
